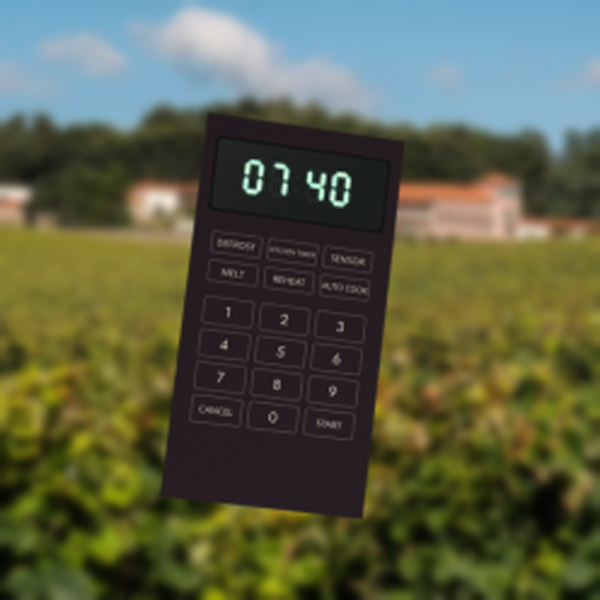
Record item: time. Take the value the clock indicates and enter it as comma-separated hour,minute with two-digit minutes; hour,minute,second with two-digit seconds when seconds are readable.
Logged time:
7,40
